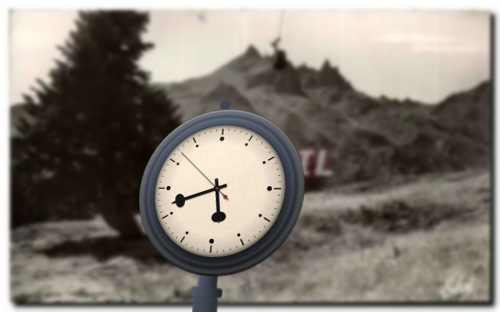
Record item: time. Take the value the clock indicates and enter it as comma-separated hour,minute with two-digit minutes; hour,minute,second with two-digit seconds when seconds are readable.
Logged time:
5,41,52
